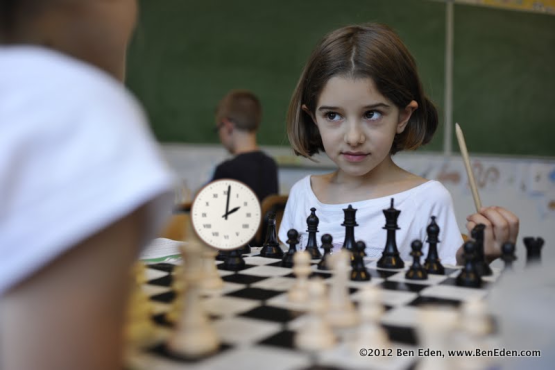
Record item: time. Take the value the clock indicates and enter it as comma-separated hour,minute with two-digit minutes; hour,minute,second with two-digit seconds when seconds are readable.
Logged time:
2,01
